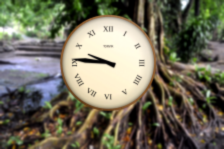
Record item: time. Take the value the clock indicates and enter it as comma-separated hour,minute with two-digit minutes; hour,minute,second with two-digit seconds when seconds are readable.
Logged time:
9,46
